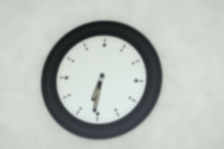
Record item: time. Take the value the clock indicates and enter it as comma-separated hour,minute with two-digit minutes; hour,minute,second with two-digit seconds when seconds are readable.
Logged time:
6,31
